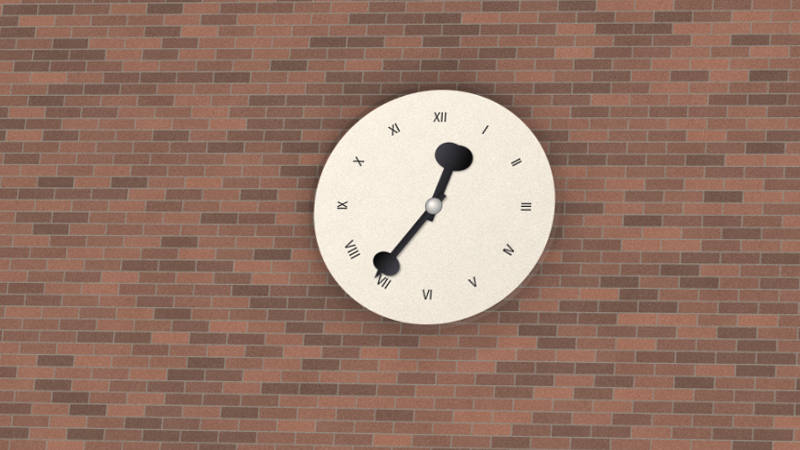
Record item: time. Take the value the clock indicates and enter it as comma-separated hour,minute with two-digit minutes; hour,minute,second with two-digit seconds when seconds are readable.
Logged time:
12,36
